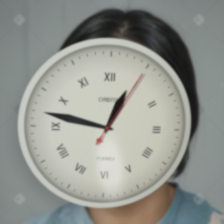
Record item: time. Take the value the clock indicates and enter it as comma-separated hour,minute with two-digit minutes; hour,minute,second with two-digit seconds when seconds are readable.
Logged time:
12,47,05
